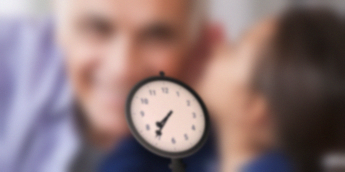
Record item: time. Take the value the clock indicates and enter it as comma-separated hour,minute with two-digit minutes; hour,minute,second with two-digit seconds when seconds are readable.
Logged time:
7,36
